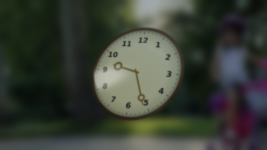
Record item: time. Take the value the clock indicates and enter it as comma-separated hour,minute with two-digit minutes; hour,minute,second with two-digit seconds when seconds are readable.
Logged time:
9,26
